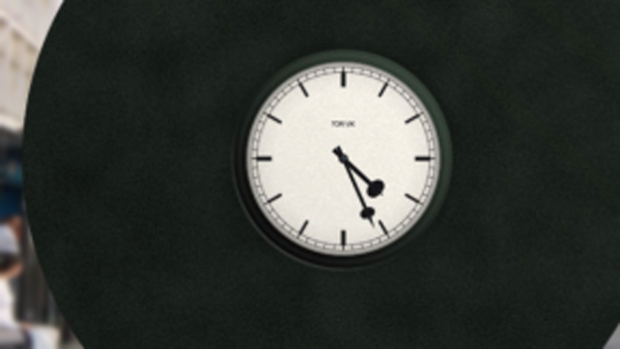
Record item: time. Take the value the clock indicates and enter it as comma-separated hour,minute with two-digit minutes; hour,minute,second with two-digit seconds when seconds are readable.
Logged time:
4,26
